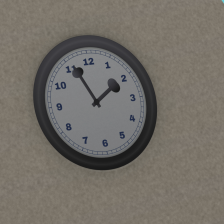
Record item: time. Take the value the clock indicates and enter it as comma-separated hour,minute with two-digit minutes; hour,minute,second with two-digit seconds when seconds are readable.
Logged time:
1,56
